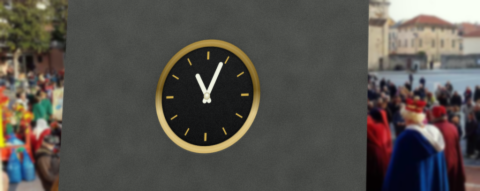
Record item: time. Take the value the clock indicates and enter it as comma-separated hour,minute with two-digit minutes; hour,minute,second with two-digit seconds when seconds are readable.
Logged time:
11,04
